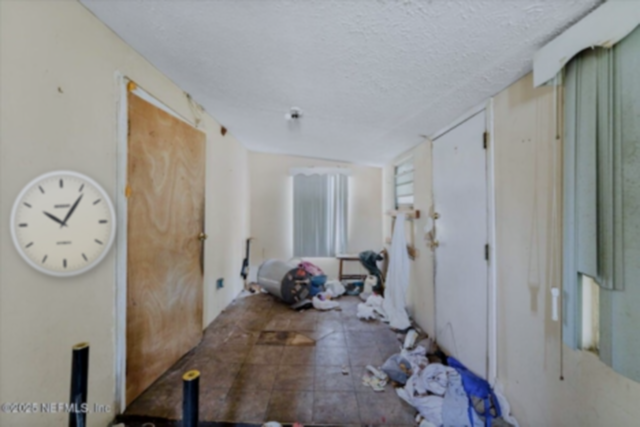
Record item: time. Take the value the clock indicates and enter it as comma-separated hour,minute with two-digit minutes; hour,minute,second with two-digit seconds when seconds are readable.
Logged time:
10,06
